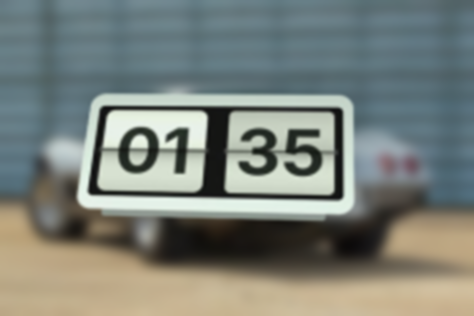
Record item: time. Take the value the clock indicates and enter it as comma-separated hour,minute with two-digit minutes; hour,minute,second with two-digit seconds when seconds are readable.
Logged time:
1,35
